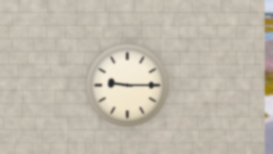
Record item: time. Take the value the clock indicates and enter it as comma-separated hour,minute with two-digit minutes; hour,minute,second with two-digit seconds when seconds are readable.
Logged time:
9,15
